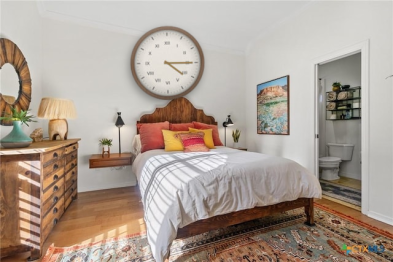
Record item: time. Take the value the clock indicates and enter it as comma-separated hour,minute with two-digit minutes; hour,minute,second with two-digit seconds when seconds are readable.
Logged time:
4,15
